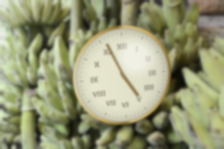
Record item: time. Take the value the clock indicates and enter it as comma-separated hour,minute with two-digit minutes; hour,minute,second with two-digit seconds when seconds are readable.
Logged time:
4,56
